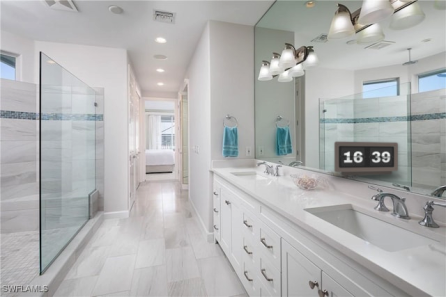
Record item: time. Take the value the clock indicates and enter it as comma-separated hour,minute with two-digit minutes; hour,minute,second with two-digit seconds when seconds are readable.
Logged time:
16,39
